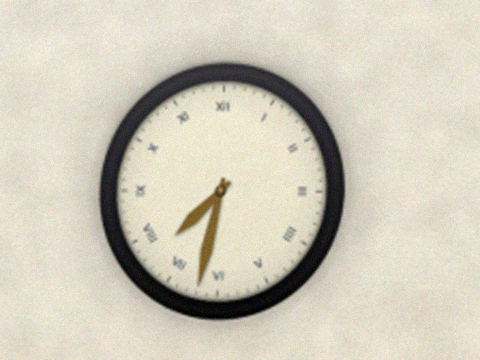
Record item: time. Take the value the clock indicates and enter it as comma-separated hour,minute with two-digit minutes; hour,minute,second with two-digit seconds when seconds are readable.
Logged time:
7,32
